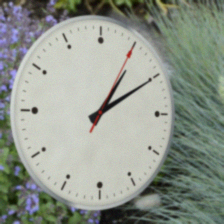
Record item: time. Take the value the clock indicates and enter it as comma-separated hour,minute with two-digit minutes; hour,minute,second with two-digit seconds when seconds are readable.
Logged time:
1,10,05
